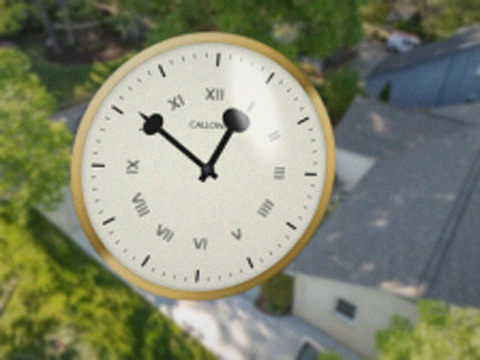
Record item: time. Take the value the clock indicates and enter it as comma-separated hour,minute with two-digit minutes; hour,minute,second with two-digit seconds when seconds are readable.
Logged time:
12,51
